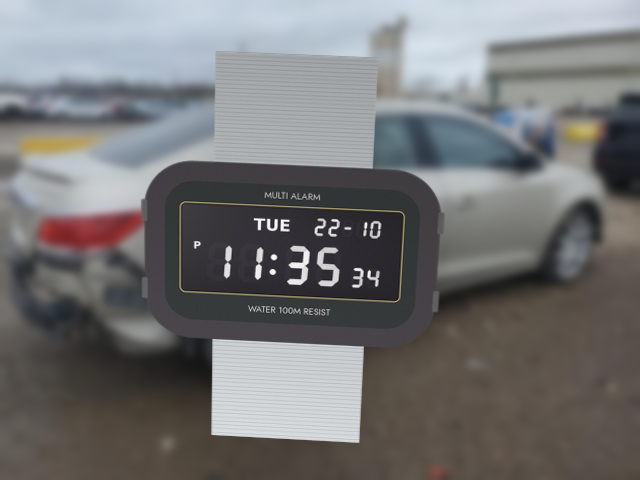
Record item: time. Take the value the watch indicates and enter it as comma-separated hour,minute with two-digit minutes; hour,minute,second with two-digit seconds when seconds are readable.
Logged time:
11,35,34
